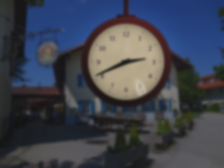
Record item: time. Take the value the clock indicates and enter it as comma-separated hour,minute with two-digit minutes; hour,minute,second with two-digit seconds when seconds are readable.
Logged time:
2,41
